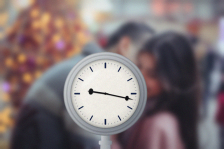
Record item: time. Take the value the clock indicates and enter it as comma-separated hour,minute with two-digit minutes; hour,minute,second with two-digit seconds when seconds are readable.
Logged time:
9,17
